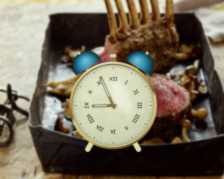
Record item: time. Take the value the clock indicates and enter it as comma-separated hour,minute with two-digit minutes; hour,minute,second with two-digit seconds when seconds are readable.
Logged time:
8,56
